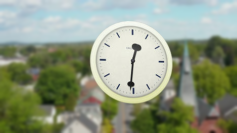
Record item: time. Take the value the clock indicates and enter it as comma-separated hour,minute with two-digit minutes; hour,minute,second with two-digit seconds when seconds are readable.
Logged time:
12,31
